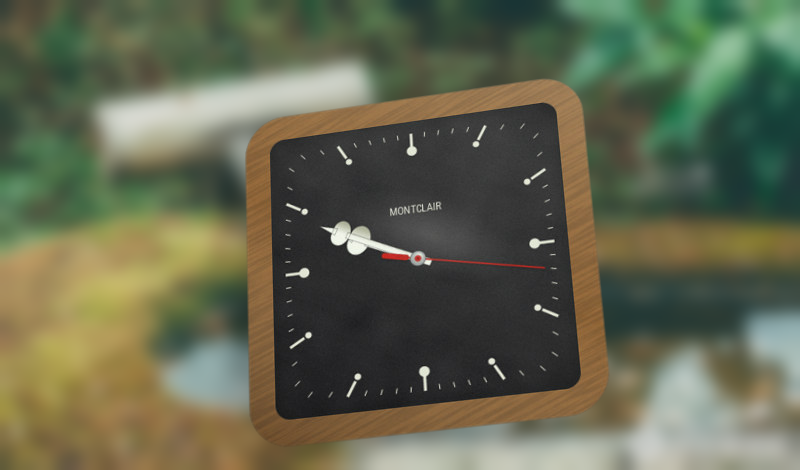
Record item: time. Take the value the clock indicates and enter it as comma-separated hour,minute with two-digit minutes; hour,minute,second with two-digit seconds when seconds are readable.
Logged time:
9,49,17
